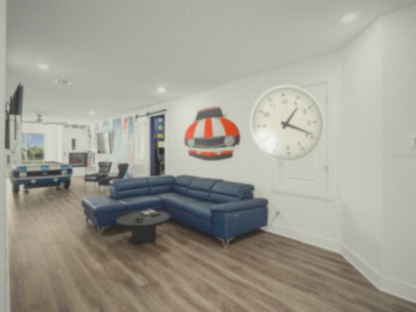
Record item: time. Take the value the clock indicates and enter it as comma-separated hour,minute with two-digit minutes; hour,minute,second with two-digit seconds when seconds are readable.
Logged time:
1,19
